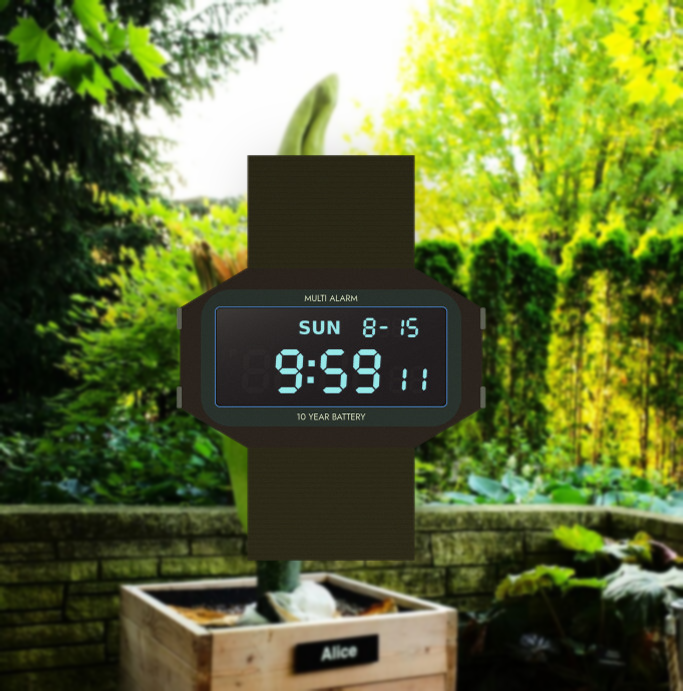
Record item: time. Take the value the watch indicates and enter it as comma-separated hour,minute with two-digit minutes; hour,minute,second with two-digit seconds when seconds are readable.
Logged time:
9,59,11
